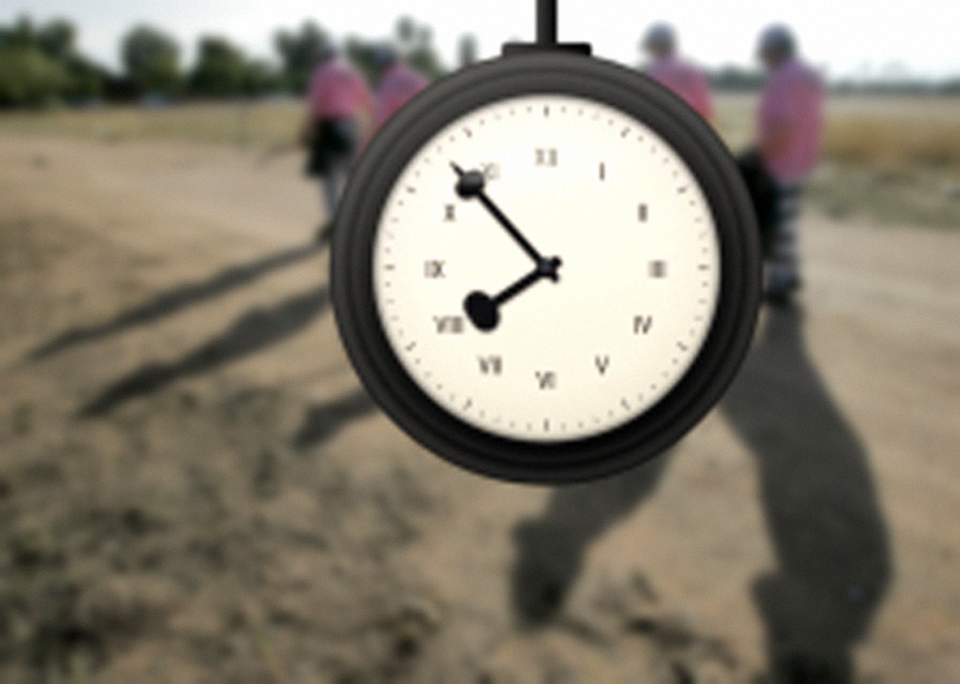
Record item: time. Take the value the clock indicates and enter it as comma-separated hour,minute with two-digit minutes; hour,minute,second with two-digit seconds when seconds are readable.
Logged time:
7,53
